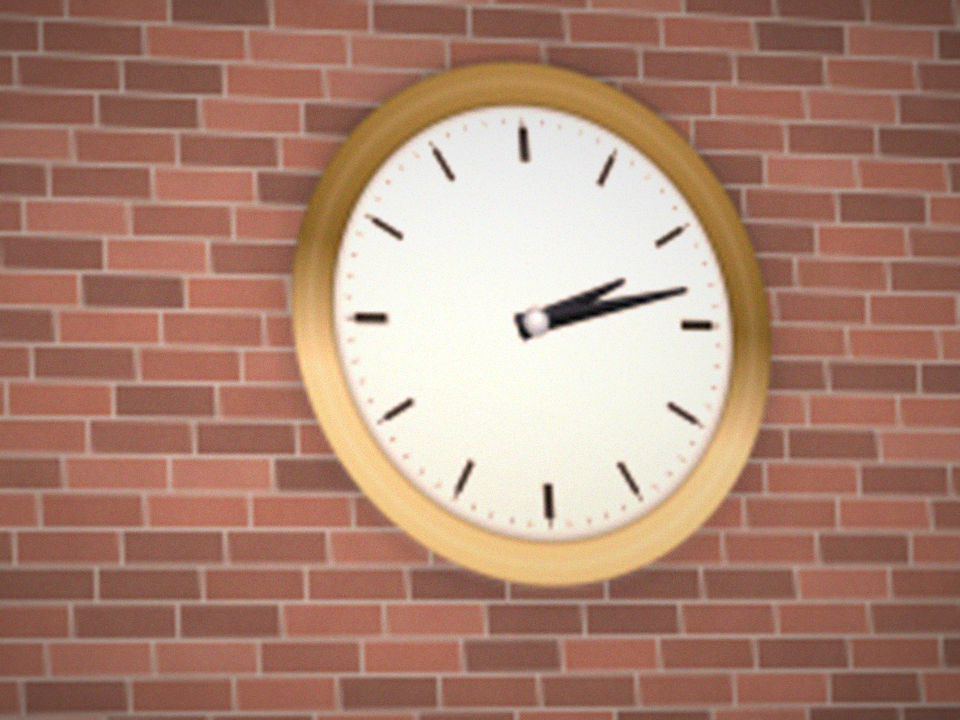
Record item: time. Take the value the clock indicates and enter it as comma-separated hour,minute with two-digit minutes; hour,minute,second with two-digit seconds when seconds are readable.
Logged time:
2,13
